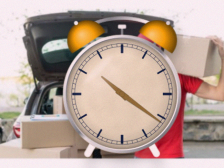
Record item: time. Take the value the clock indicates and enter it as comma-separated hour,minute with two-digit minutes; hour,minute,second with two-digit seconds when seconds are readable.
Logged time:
10,21
